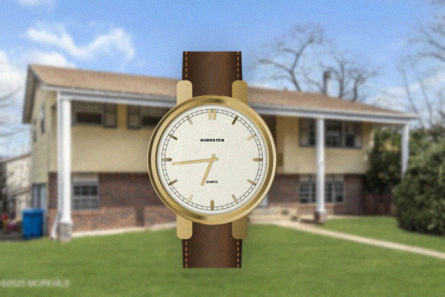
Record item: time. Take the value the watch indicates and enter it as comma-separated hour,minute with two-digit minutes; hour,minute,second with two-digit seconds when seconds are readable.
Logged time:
6,44
